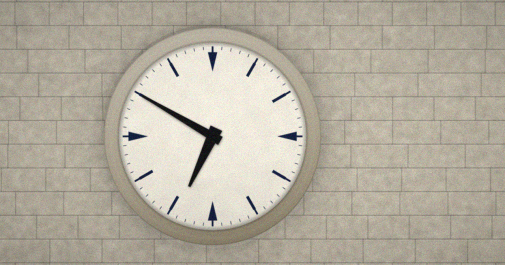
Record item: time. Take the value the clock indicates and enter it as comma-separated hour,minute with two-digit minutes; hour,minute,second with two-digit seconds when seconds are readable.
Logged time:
6,50
